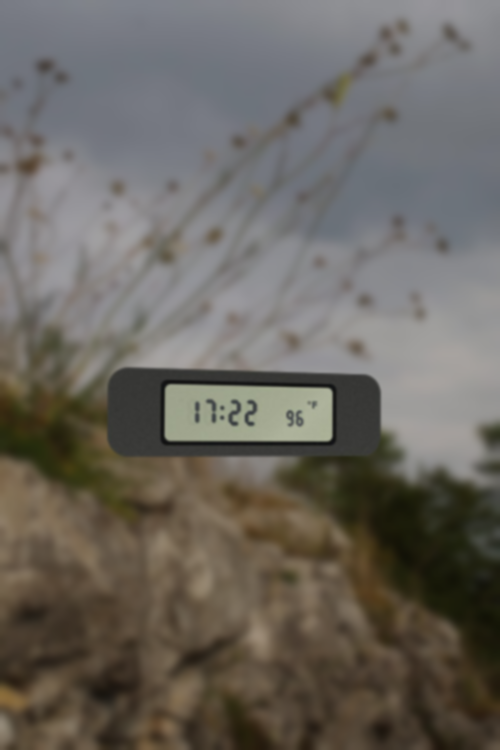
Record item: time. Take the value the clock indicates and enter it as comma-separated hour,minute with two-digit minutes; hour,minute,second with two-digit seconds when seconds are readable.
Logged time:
17,22
